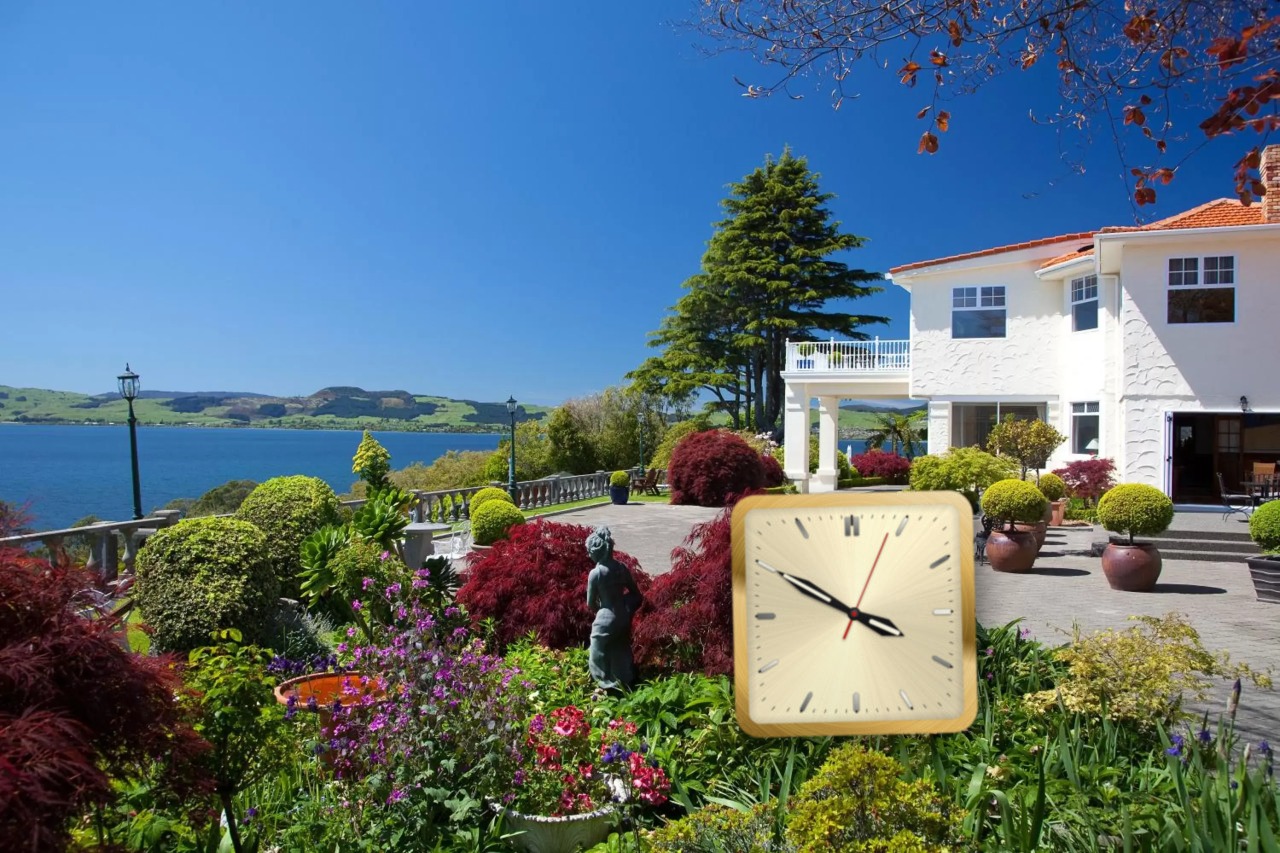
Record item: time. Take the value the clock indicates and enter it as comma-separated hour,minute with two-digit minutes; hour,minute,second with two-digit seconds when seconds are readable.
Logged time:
3,50,04
